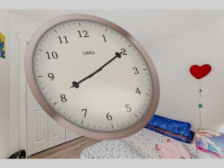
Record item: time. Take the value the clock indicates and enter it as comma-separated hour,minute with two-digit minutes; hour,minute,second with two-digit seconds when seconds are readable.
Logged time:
8,10
